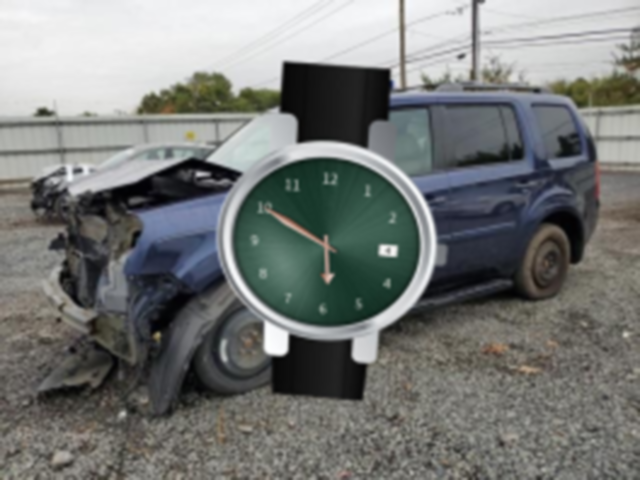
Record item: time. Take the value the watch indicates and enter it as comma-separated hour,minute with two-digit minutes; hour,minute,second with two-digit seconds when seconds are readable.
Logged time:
5,50
